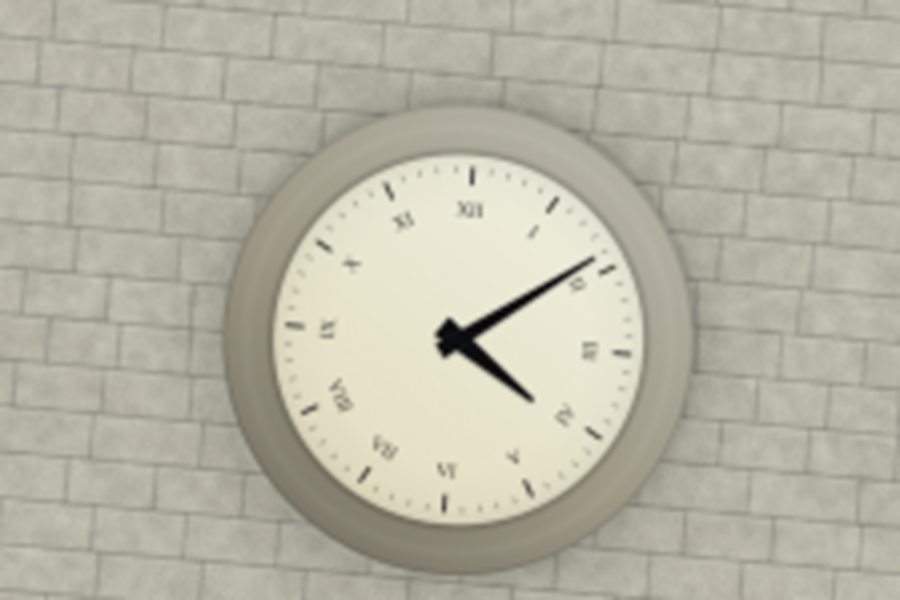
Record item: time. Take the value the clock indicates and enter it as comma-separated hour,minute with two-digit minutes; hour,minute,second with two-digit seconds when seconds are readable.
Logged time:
4,09
